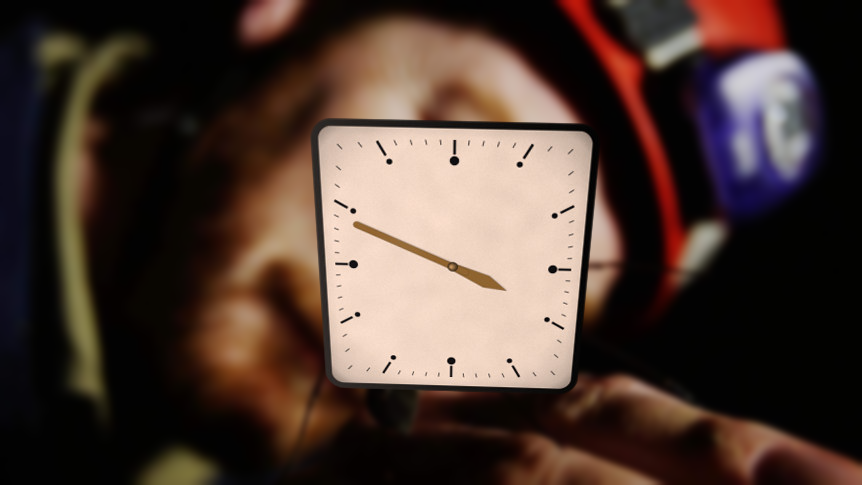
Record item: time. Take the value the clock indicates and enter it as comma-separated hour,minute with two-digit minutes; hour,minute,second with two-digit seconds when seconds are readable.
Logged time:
3,49
